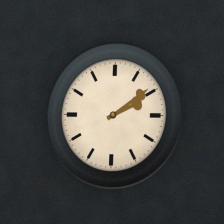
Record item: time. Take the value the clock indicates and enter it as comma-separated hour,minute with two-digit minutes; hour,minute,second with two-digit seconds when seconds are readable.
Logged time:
2,09
